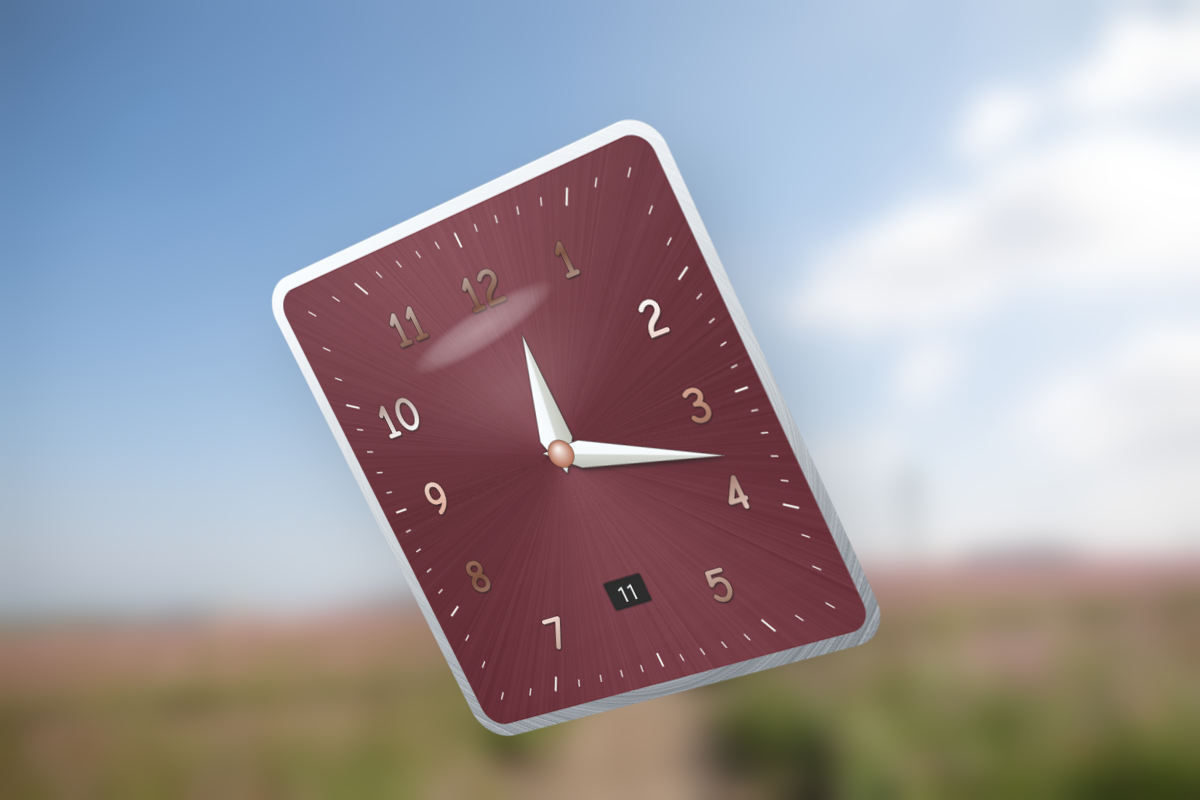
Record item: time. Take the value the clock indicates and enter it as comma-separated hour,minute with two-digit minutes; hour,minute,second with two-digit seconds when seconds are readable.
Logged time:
12,18
